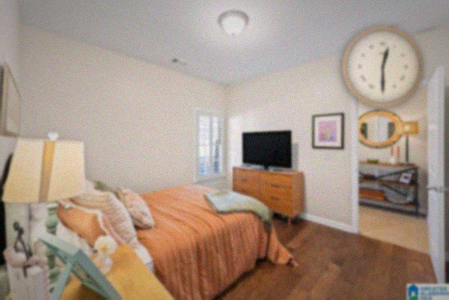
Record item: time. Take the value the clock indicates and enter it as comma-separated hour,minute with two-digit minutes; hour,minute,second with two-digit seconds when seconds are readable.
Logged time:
12,30
